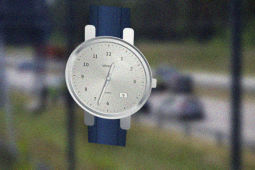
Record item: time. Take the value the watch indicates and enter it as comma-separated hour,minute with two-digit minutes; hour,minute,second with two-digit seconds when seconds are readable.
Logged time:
12,33
